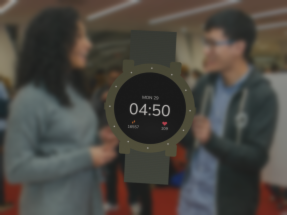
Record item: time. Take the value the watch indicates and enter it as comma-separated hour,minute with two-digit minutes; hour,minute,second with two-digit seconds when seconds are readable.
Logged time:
4,50
